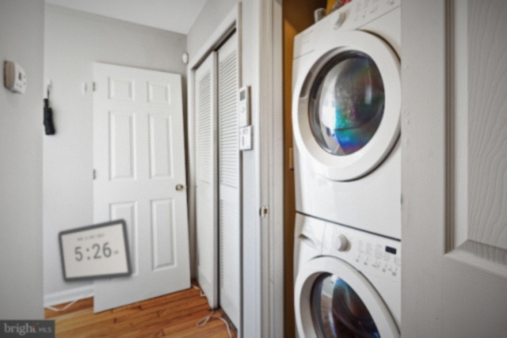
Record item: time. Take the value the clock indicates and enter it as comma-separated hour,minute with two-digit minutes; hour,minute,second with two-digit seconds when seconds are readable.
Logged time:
5,26
